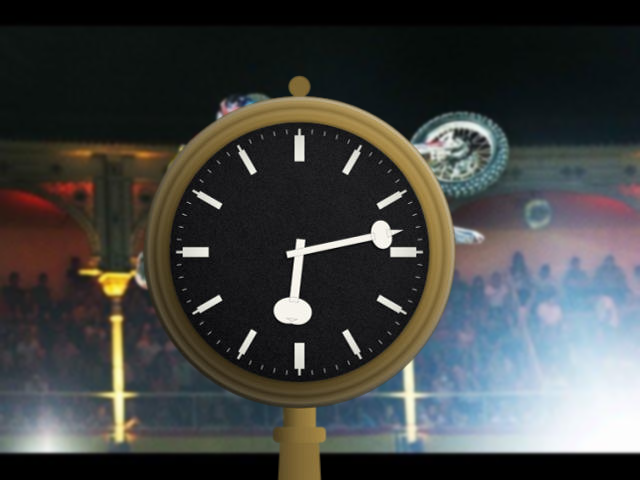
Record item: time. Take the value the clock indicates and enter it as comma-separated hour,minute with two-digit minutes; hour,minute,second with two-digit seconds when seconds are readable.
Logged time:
6,13
